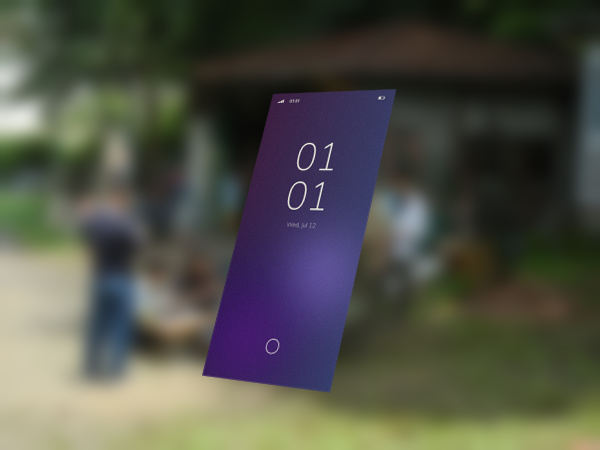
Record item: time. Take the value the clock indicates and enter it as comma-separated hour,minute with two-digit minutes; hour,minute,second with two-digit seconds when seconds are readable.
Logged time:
1,01
